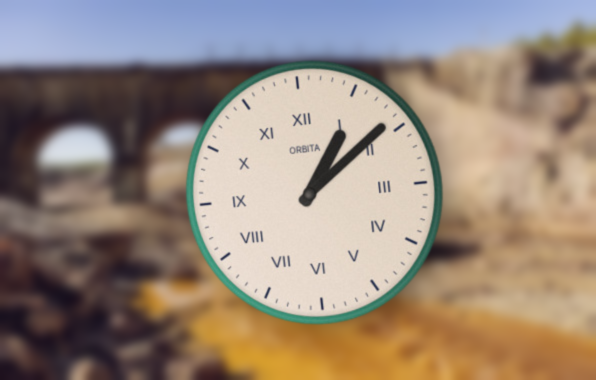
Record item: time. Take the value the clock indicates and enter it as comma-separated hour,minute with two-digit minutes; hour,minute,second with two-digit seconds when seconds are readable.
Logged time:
1,09
